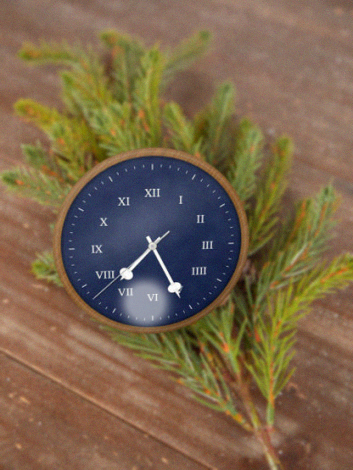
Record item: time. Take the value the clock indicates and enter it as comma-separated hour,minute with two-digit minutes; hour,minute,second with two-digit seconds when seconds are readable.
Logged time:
7,25,38
